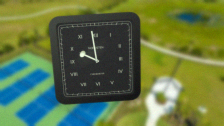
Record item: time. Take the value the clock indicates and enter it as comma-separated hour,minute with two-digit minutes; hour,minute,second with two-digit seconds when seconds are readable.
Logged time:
9,59
